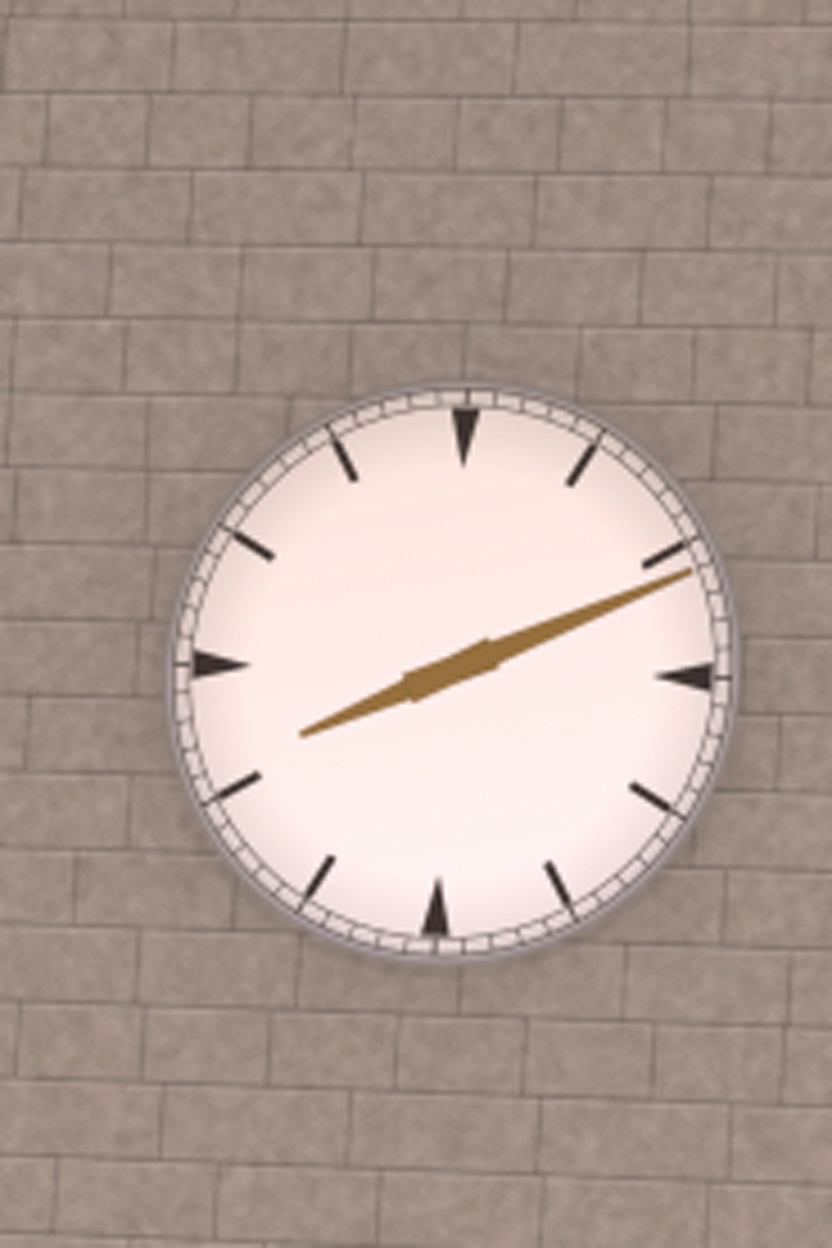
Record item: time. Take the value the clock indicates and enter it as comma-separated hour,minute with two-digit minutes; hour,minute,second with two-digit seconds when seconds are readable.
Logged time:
8,11
